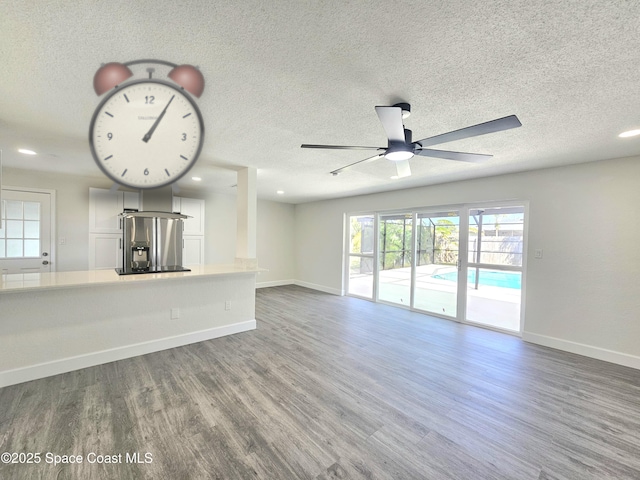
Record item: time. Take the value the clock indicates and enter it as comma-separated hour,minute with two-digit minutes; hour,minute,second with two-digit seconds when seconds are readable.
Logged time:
1,05
